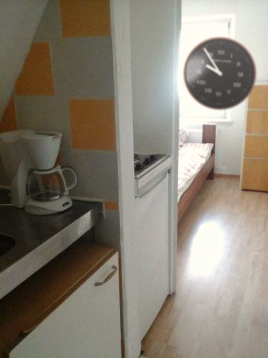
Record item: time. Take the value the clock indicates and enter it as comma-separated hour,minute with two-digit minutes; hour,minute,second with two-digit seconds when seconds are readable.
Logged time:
9,54
